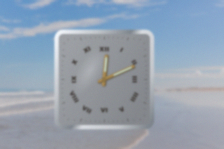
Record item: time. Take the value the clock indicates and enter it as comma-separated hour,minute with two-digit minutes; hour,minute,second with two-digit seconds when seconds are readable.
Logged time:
12,11
